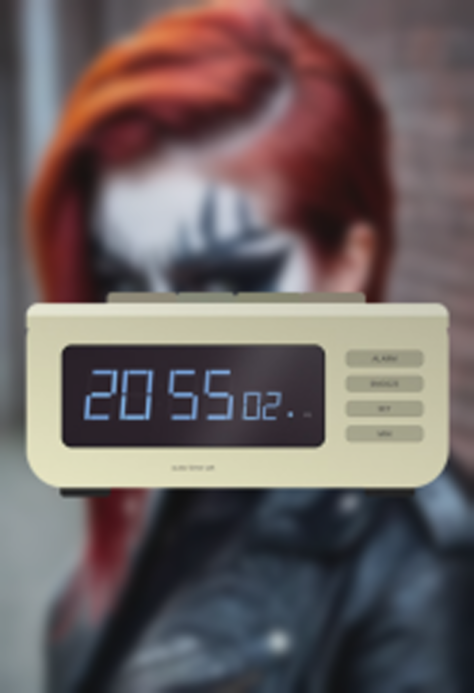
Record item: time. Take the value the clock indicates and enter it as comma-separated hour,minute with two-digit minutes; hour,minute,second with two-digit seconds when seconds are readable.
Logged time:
20,55,02
